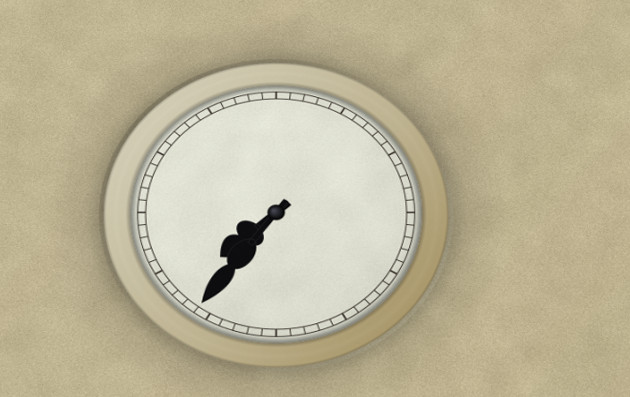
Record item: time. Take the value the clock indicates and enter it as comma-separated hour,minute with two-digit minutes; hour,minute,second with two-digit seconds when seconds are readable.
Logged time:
7,36
